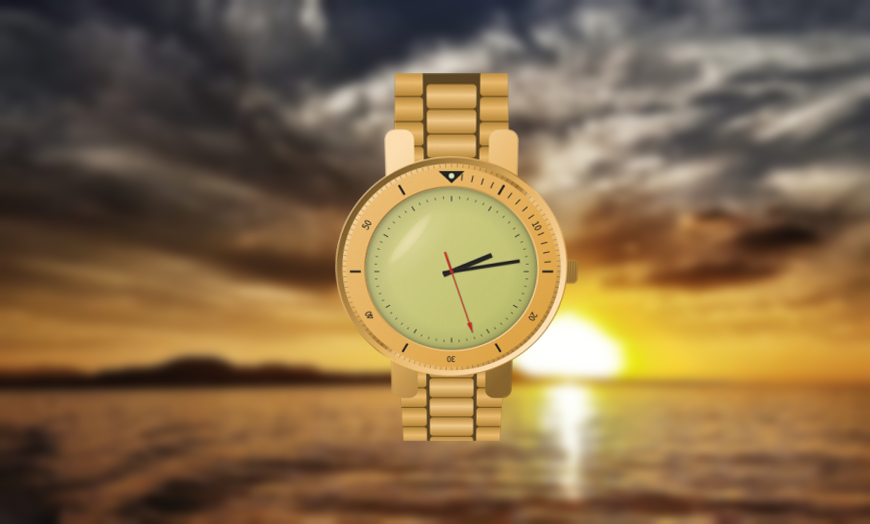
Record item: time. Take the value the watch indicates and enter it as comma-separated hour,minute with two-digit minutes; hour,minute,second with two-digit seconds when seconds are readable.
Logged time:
2,13,27
